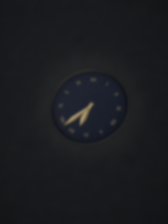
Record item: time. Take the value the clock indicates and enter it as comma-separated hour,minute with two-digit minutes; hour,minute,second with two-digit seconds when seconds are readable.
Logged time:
6,38
